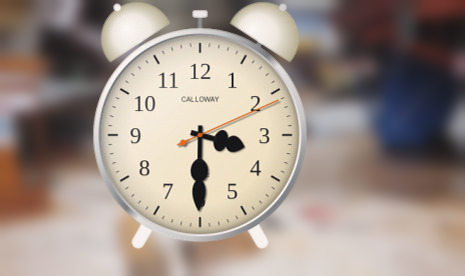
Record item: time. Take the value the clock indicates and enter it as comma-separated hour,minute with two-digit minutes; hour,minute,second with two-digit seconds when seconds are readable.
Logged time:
3,30,11
